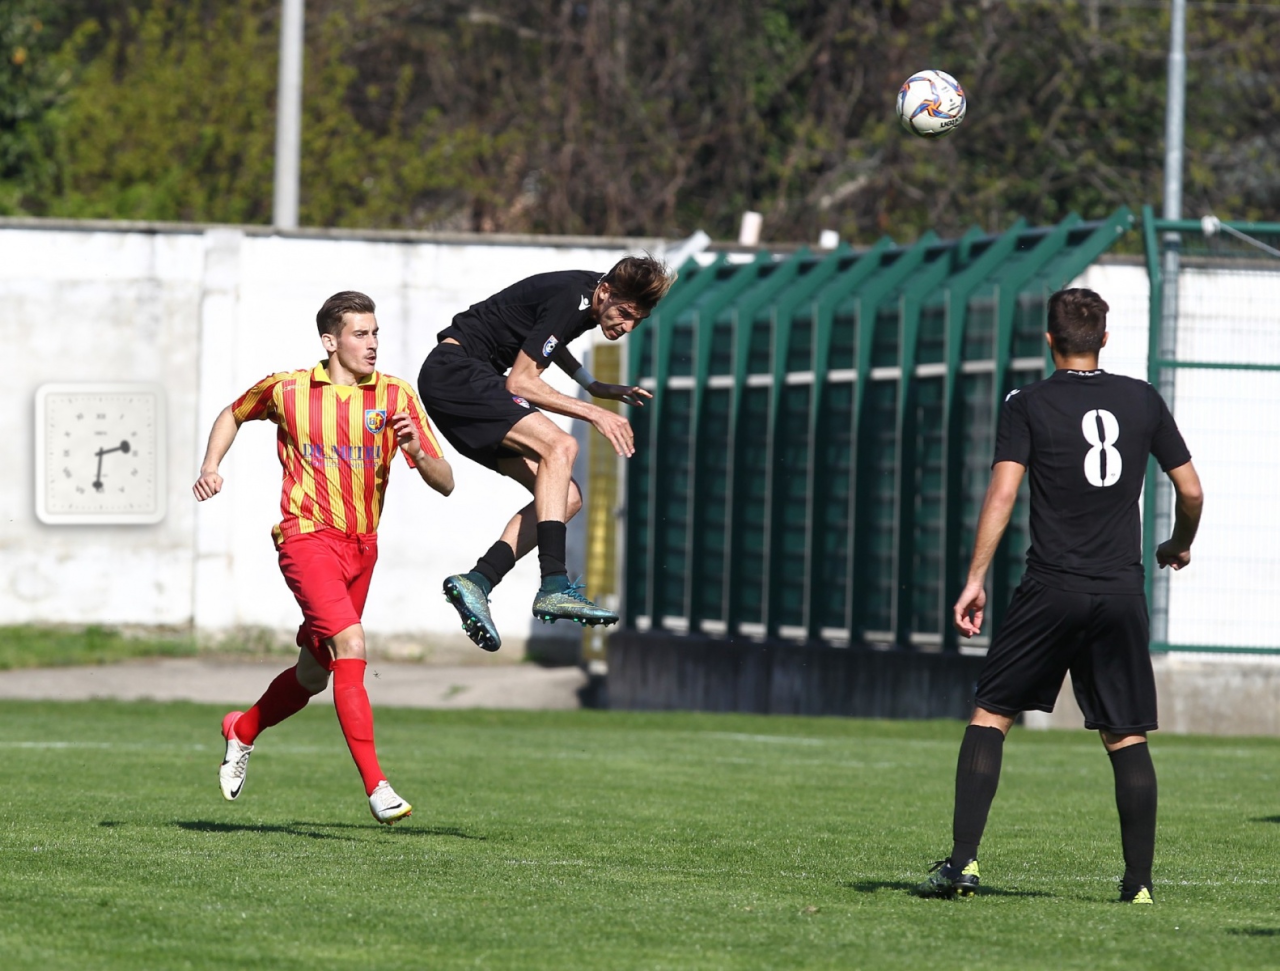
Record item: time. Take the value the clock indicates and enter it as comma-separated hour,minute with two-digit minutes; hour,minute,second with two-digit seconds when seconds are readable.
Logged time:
2,31
